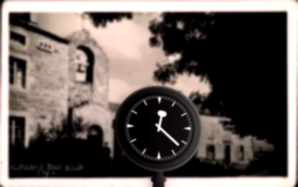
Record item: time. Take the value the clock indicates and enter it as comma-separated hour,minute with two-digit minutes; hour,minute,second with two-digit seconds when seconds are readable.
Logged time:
12,22
